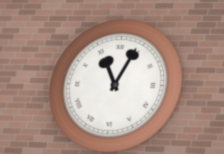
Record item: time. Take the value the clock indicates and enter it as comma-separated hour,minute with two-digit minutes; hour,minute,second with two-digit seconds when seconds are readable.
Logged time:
11,04
